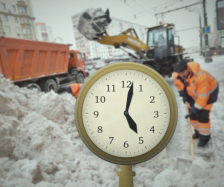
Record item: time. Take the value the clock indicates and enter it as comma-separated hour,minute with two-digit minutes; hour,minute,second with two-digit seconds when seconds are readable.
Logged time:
5,02
